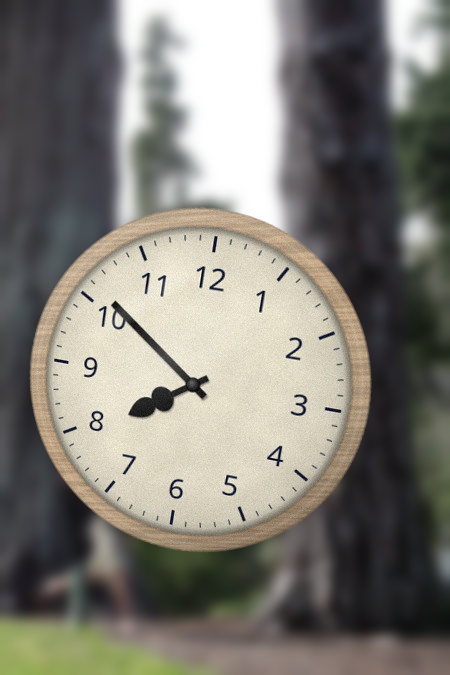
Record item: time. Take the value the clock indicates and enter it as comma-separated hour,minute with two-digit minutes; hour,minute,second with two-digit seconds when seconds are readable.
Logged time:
7,51
